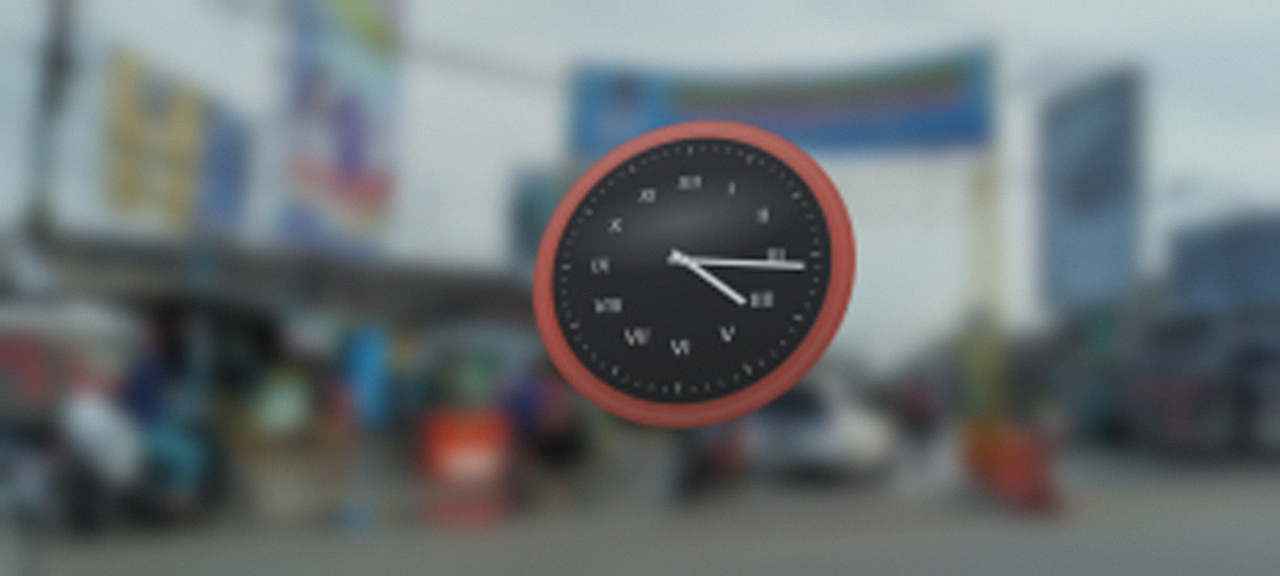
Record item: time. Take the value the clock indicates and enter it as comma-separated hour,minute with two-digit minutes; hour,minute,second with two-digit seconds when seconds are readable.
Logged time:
4,16
